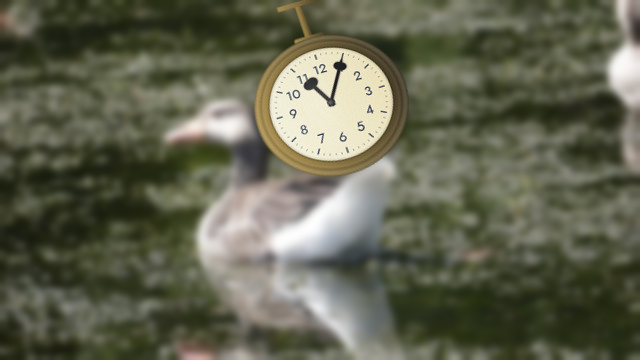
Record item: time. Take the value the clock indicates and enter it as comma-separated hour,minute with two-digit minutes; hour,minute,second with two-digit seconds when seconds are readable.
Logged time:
11,05
